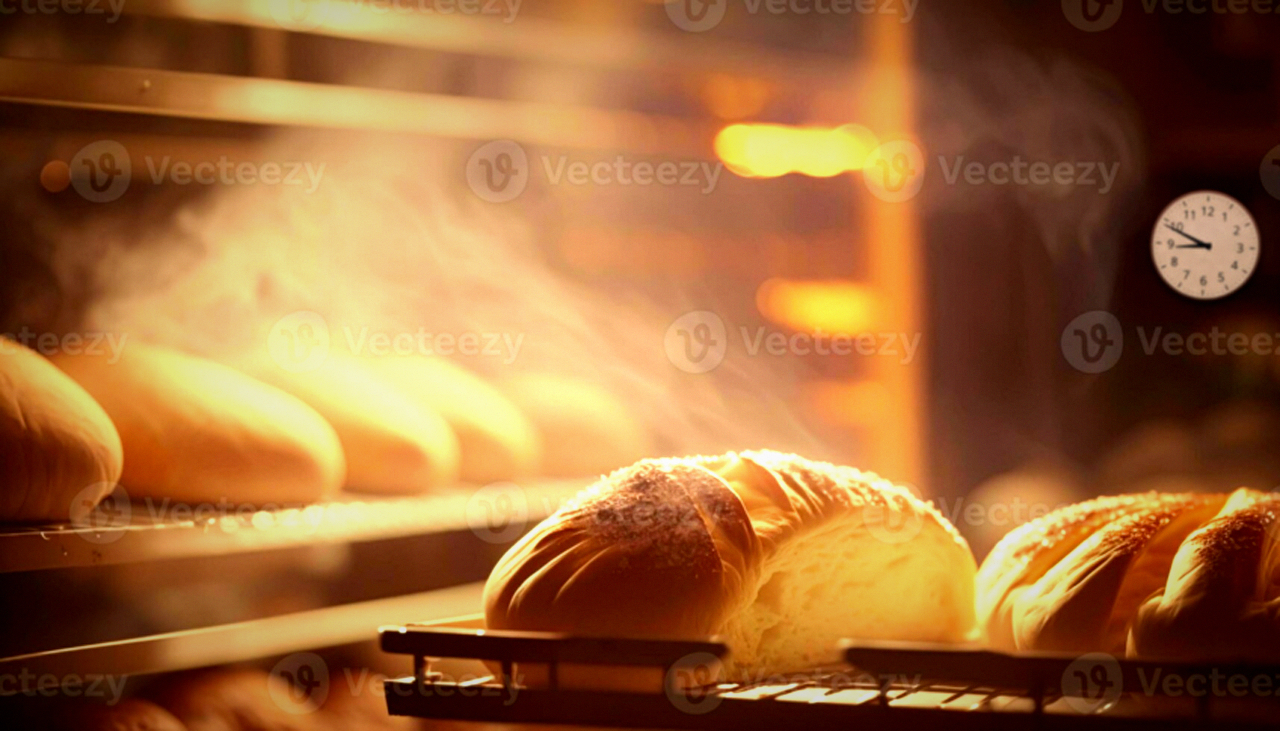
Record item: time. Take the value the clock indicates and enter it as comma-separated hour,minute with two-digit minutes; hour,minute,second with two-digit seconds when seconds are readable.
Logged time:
8,49
